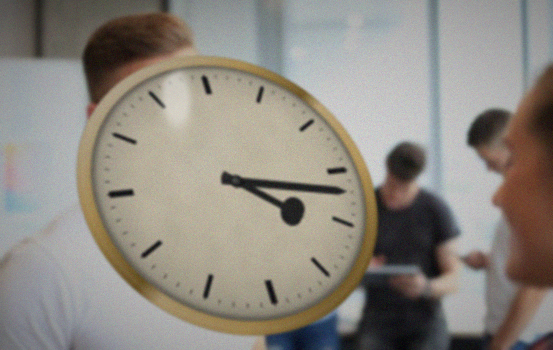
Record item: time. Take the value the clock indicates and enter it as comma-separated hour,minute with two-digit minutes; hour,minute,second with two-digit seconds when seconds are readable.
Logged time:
4,17
